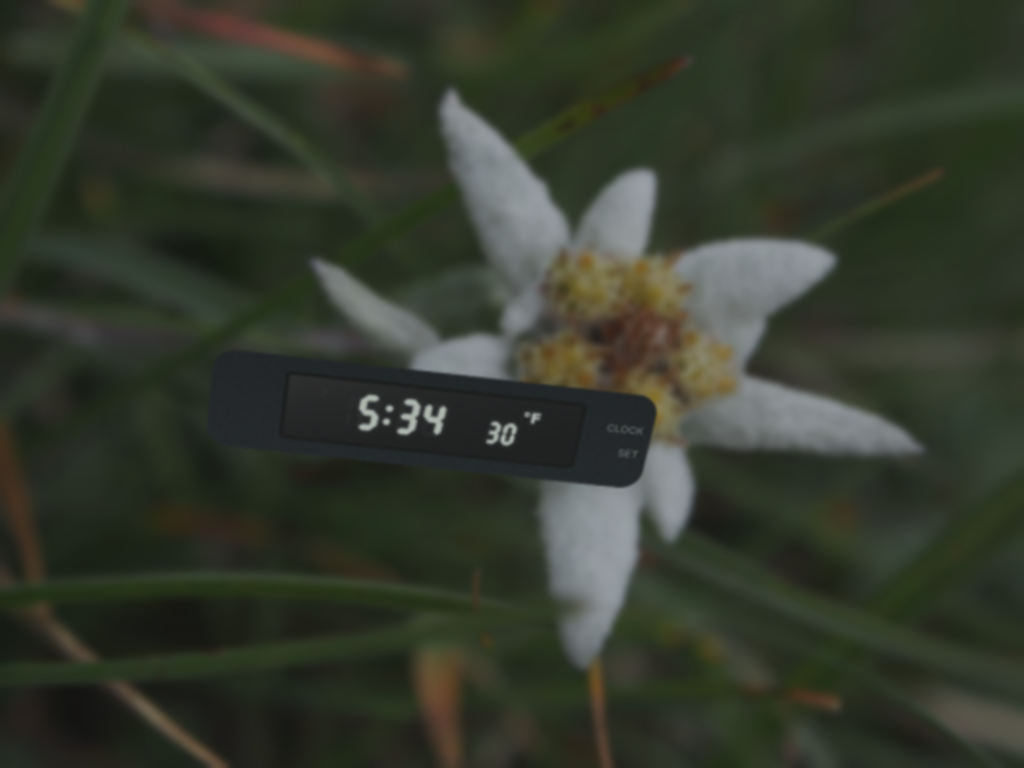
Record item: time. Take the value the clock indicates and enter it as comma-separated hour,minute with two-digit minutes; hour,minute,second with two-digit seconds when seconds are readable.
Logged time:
5,34
